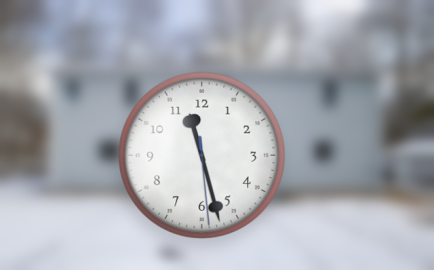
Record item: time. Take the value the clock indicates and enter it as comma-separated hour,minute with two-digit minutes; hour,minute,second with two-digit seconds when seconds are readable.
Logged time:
11,27,29
